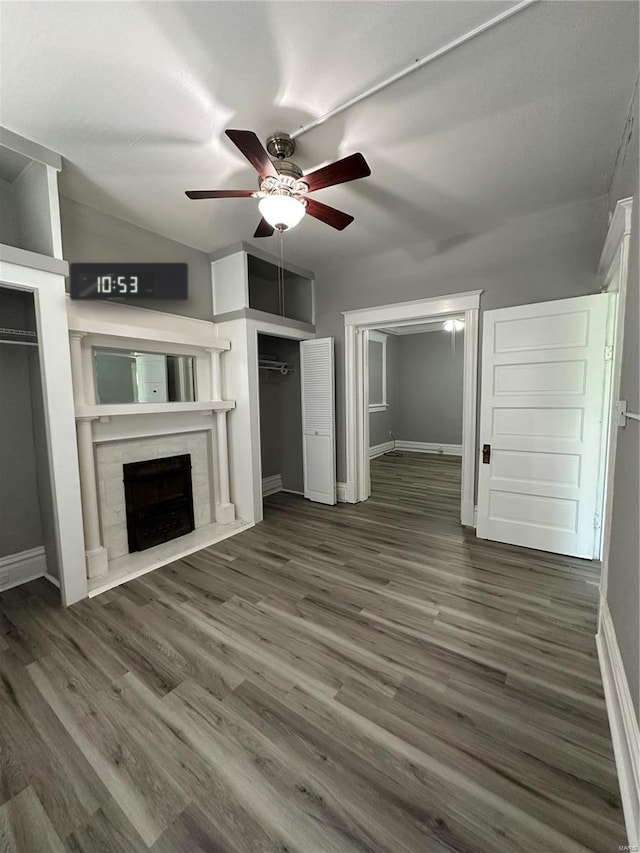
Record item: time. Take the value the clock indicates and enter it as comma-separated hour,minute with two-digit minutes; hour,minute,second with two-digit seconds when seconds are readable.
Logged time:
10,53
